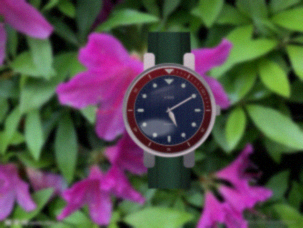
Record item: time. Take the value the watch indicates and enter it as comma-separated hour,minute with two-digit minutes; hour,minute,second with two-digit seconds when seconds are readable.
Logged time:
5,10
